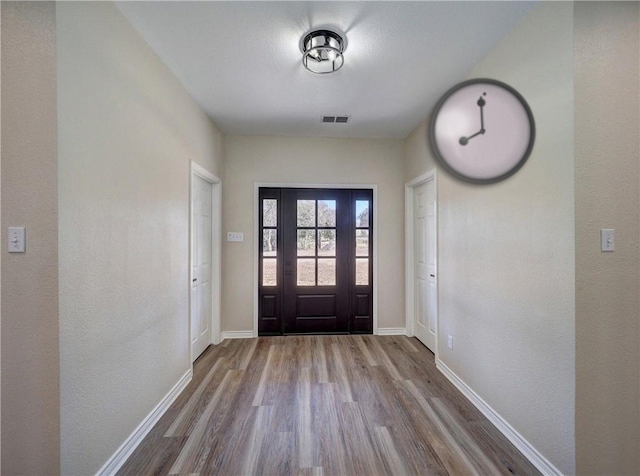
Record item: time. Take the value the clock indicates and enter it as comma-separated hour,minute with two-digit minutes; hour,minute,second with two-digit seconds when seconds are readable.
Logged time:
7,59
